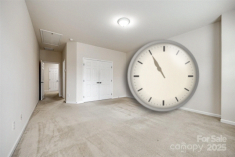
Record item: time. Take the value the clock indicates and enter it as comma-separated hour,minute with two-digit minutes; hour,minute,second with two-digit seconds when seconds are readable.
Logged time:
10,55
